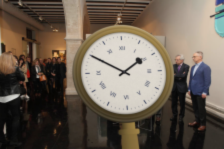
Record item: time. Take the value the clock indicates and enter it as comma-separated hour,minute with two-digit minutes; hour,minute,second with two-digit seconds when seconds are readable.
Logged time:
1,50
